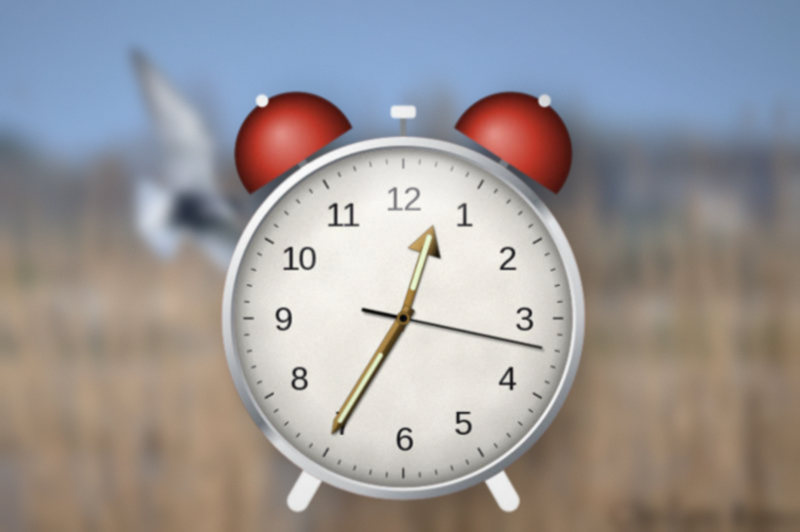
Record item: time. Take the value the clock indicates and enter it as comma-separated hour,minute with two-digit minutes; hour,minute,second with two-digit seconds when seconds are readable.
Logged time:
12,35,17
